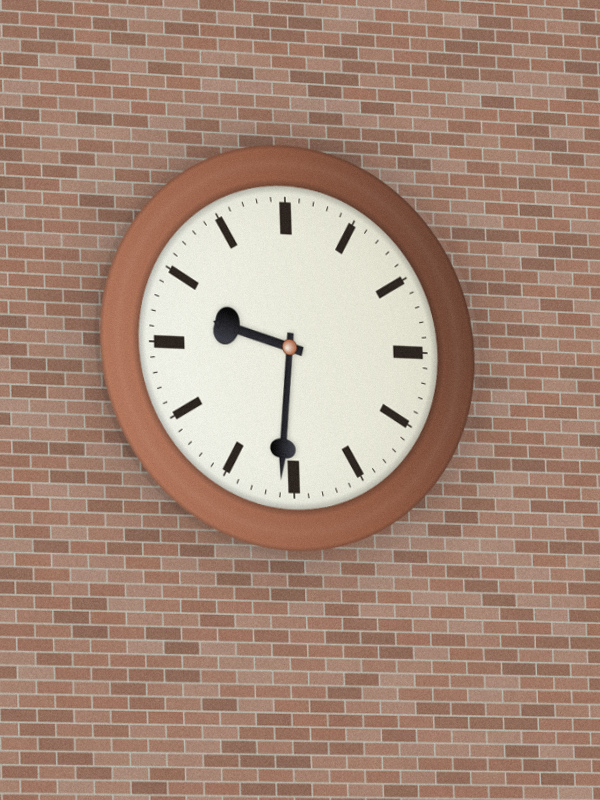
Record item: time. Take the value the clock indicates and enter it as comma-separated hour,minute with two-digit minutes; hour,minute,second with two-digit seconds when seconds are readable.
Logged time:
9,31
